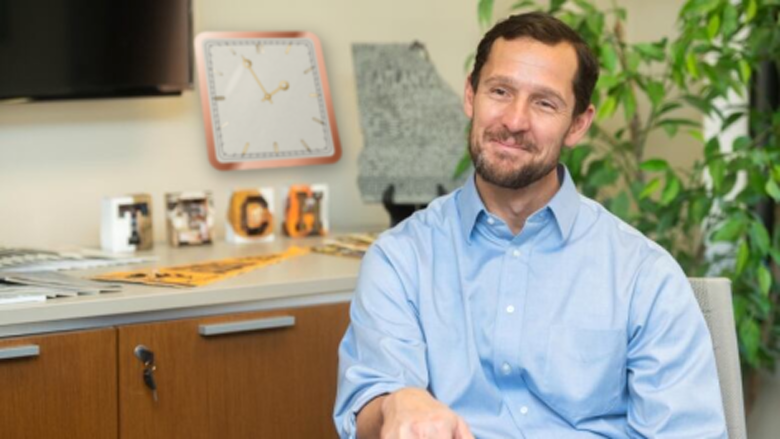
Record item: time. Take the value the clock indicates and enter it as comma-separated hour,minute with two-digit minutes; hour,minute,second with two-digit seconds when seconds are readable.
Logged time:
1,56
